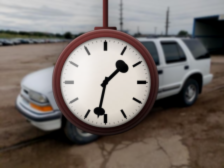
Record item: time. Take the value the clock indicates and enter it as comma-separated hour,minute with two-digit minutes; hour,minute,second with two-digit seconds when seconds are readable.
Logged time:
1,32
